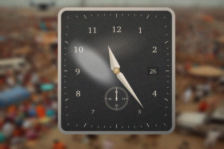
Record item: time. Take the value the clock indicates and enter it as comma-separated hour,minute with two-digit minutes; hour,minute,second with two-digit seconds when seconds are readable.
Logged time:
11,24
